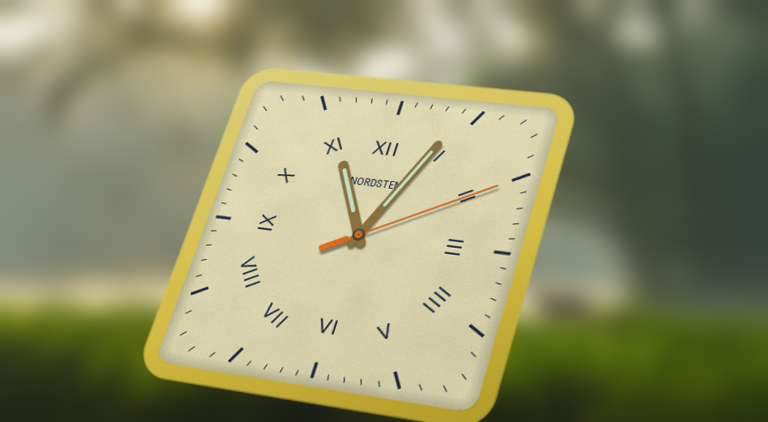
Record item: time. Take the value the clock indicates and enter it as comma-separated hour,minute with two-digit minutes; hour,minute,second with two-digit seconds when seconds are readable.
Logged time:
11,04,10
